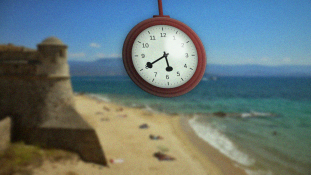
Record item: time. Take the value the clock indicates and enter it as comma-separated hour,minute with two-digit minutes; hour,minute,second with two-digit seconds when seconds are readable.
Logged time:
5,40
